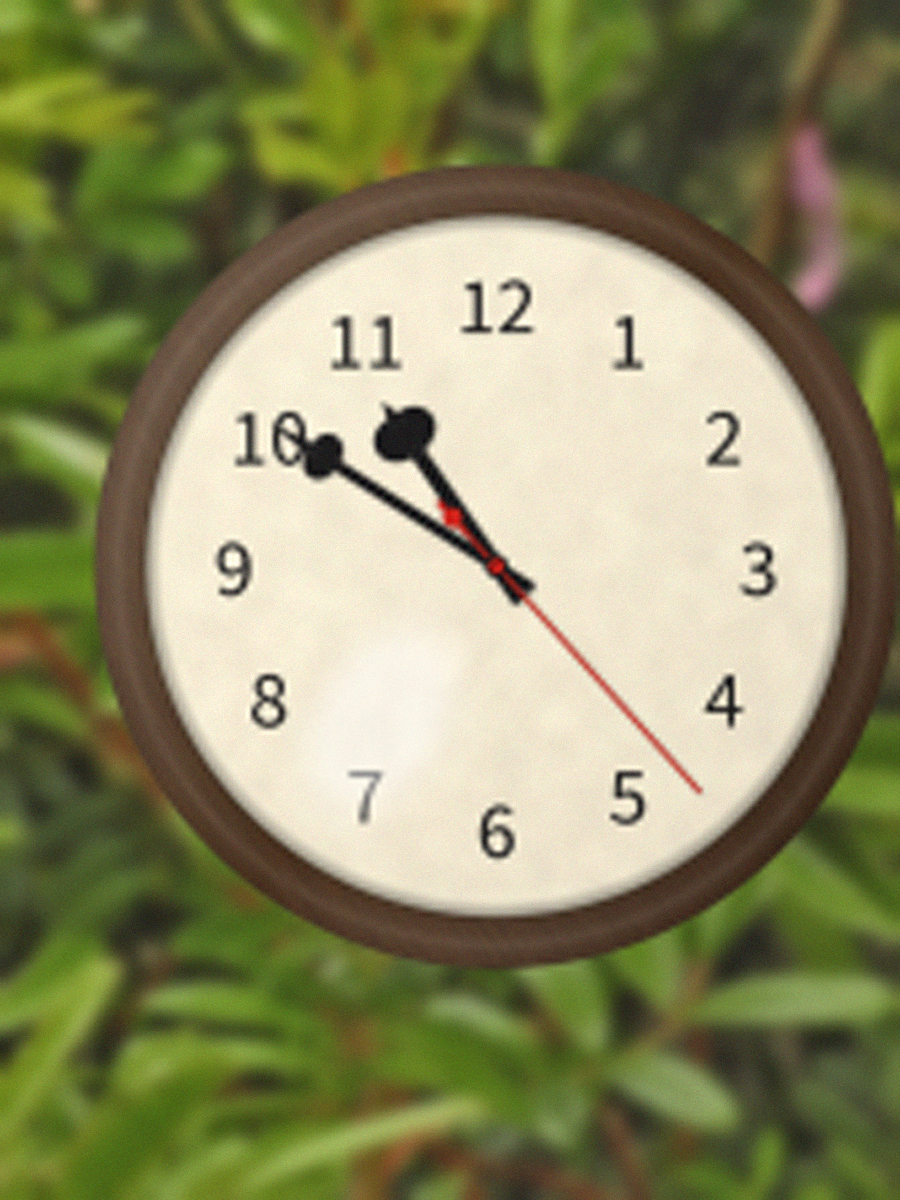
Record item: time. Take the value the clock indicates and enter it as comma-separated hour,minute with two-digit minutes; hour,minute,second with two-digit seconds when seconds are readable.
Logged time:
10,50,23
